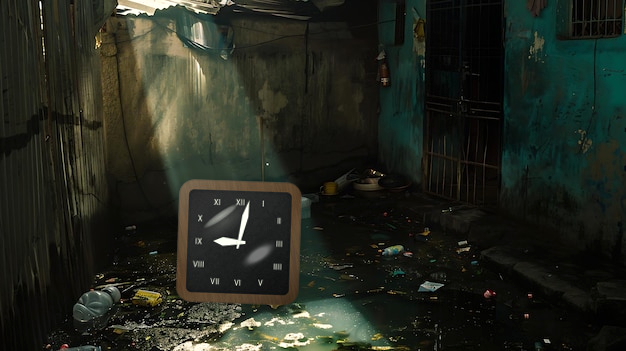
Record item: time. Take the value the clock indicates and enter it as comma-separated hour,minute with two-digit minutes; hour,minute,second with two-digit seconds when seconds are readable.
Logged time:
9,02
